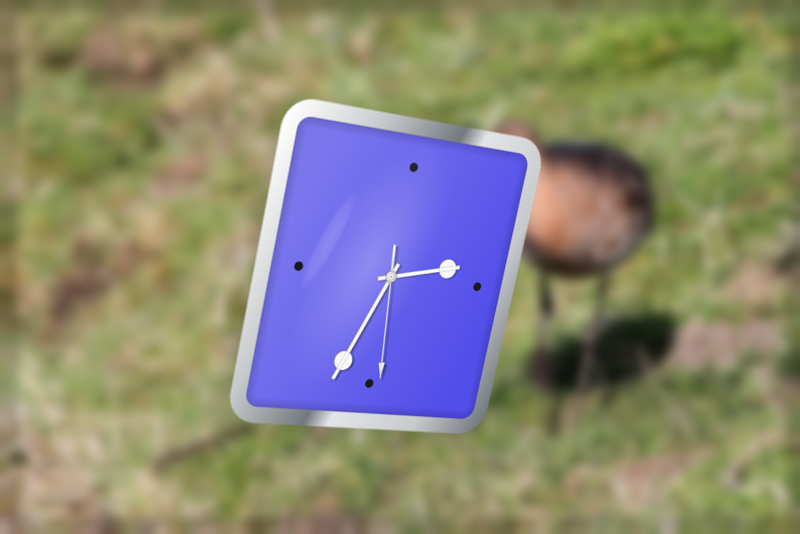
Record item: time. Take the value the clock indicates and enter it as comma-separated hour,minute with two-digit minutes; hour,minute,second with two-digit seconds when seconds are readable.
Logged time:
2,33,29
